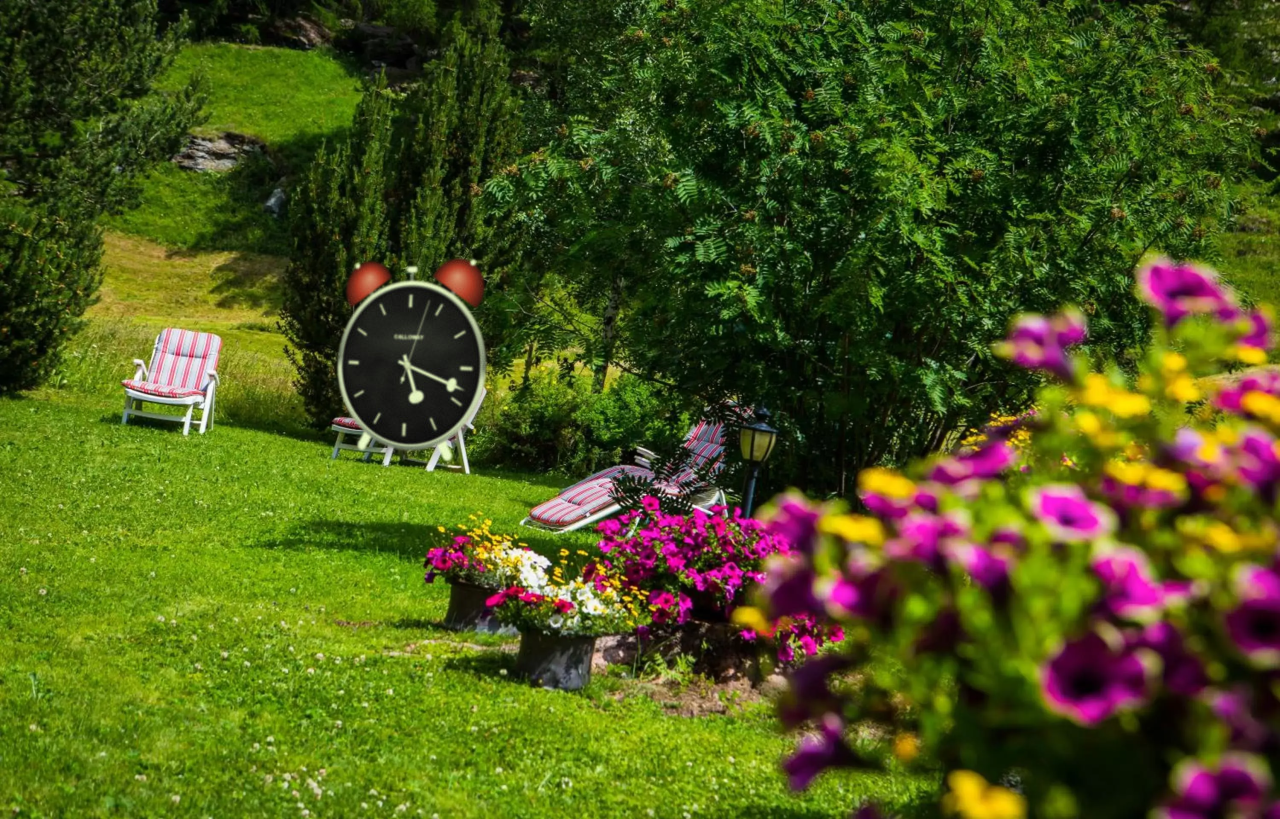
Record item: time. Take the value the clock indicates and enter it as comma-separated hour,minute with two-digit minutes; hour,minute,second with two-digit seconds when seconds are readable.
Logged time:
5,18,03
